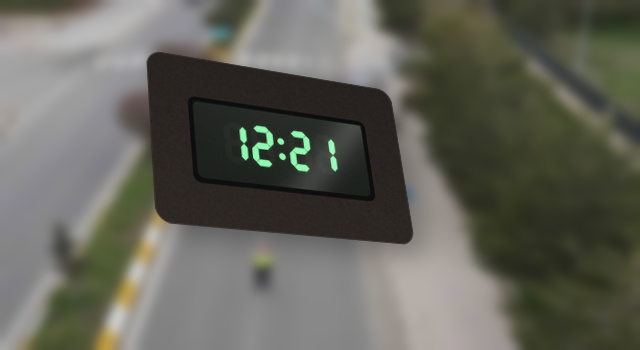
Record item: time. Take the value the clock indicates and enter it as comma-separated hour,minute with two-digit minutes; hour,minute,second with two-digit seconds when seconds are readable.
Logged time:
12,21
